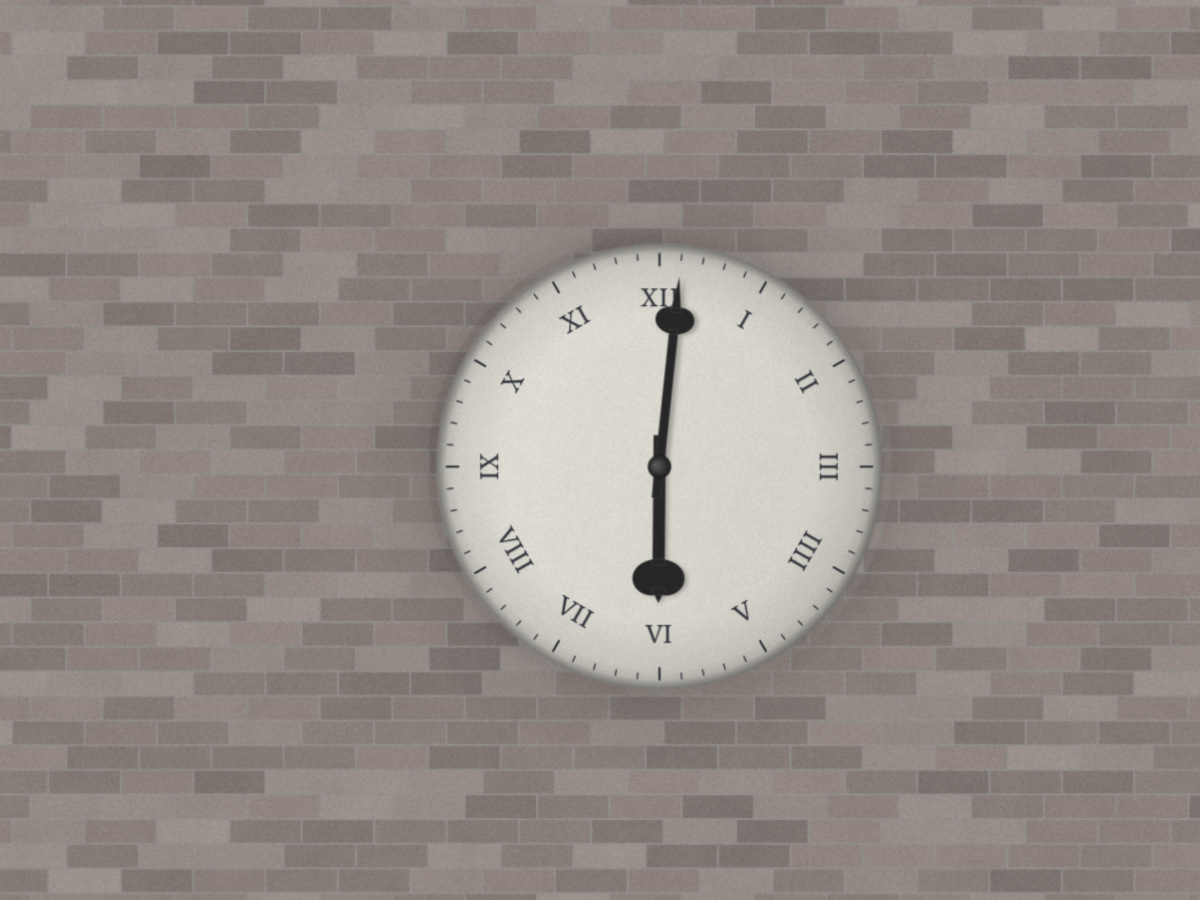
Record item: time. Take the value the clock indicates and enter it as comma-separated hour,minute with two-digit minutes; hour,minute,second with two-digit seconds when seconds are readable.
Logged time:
6,01
